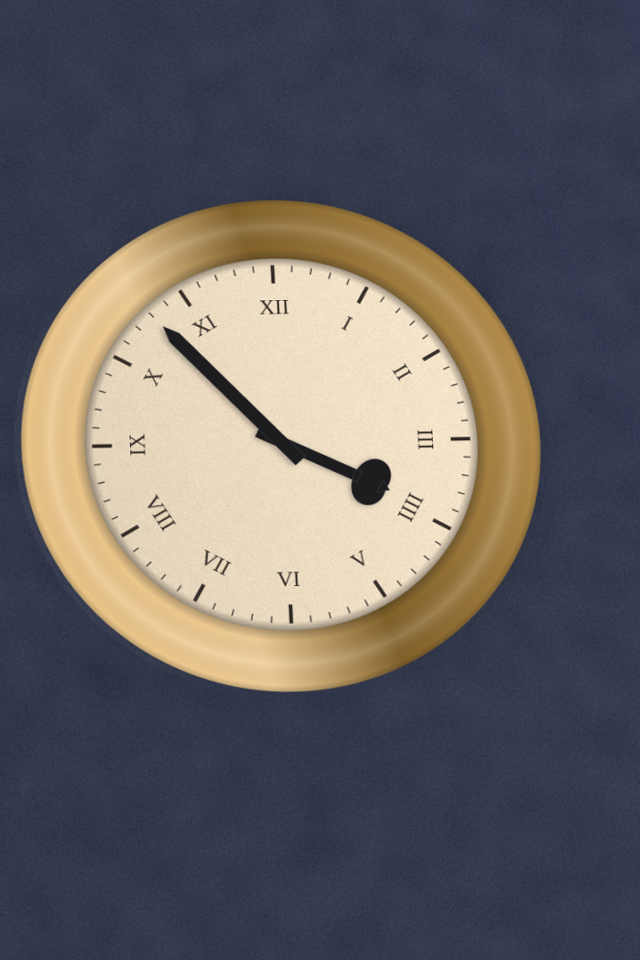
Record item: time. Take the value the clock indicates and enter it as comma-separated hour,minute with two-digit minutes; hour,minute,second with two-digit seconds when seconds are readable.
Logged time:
3,53
